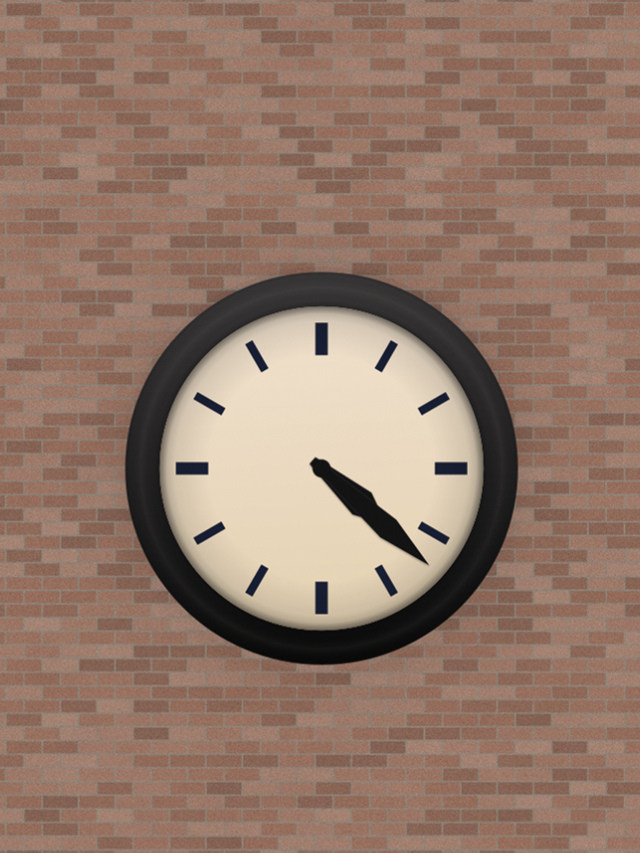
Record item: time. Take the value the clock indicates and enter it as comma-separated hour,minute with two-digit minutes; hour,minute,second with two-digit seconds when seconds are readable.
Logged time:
4,22
